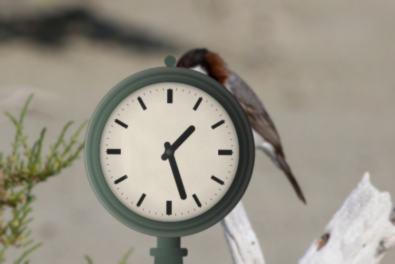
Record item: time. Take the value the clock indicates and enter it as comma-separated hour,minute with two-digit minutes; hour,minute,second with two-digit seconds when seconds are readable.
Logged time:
1,27
